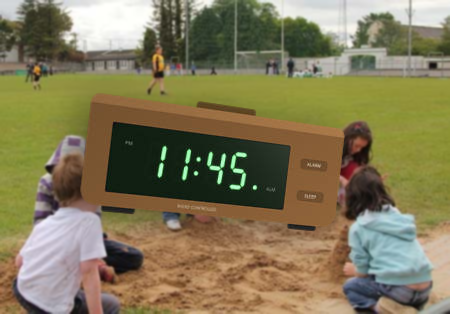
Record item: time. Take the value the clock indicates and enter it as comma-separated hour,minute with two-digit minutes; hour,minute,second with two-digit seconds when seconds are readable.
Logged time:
11,45
